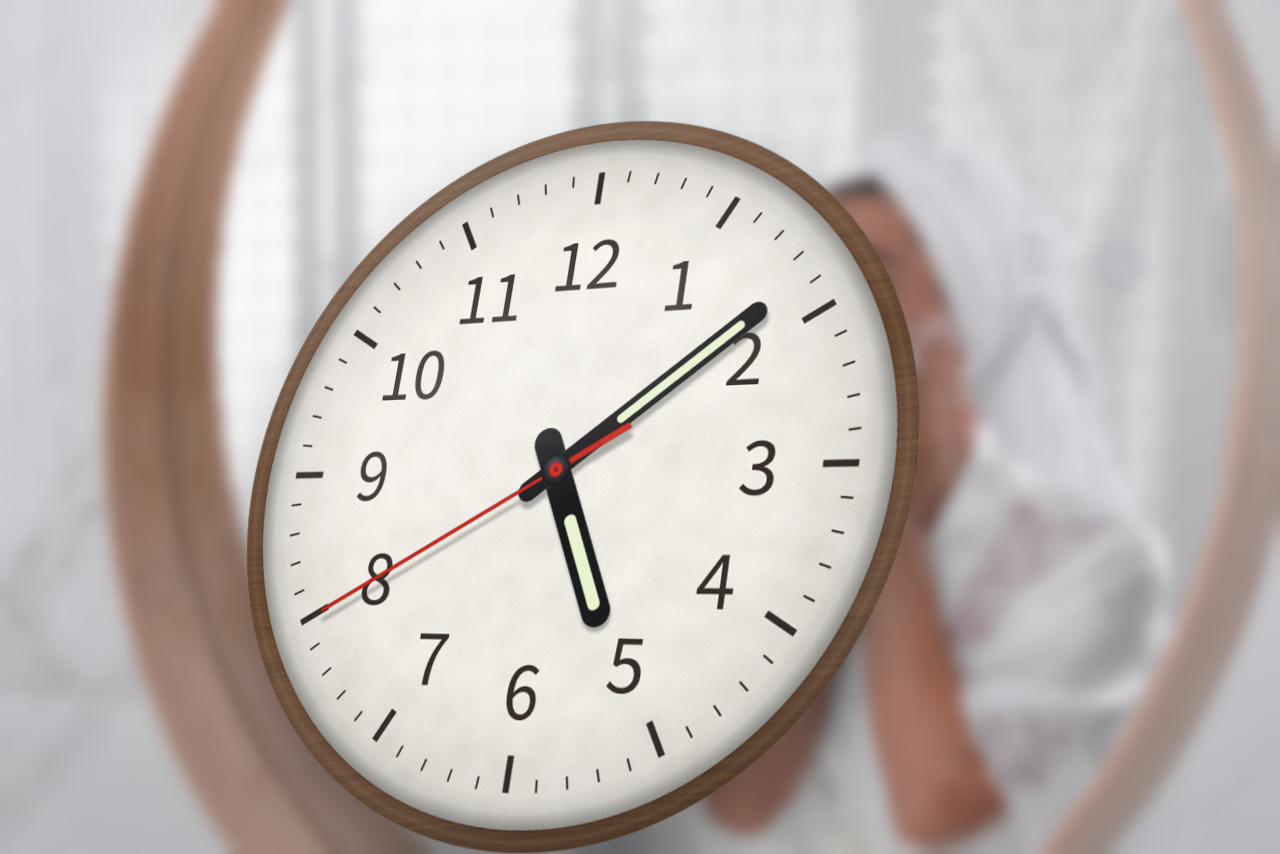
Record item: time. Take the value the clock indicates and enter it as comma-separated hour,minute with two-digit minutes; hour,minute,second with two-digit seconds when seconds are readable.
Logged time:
5,08,40
